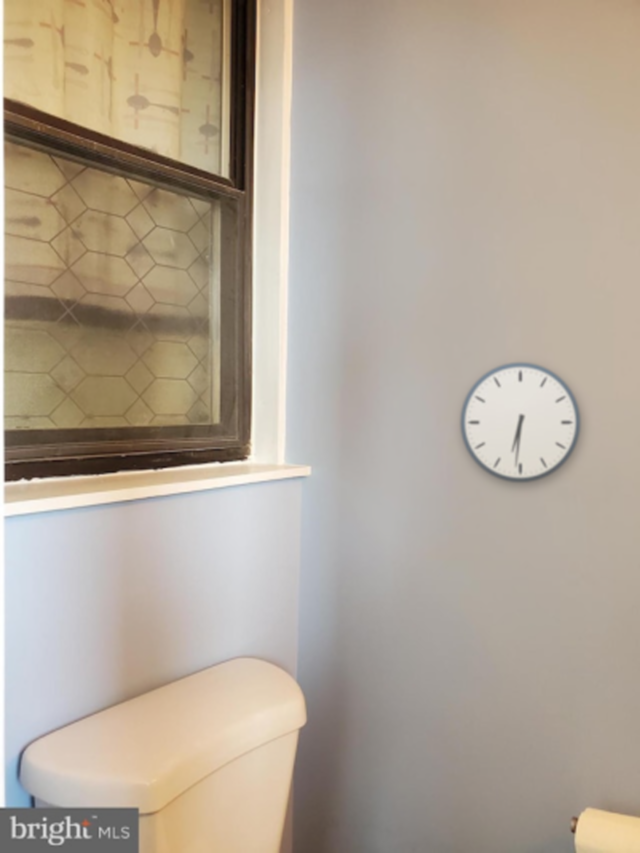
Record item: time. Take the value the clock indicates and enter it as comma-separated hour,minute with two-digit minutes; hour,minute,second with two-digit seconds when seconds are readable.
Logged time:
6,31
